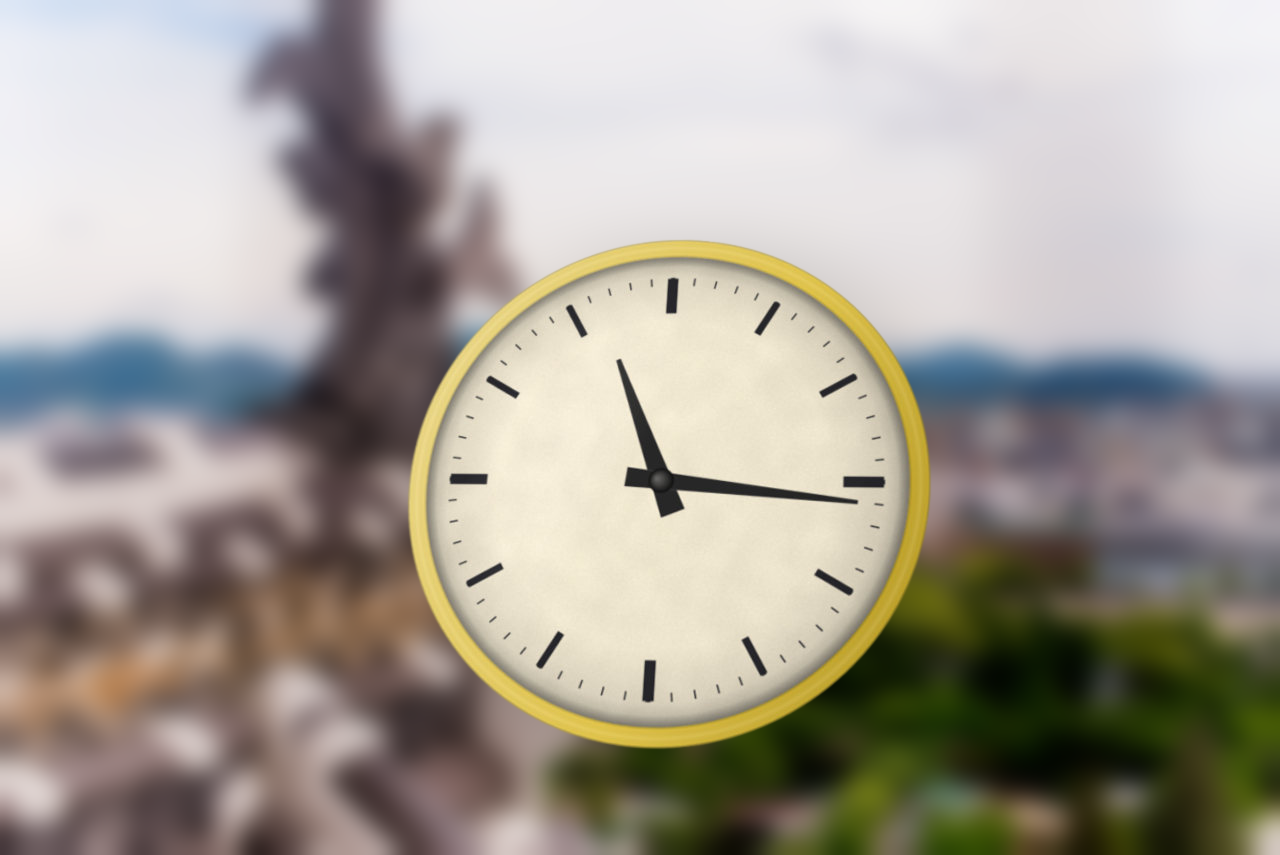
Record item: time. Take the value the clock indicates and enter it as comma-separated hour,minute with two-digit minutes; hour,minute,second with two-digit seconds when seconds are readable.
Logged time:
11,16
